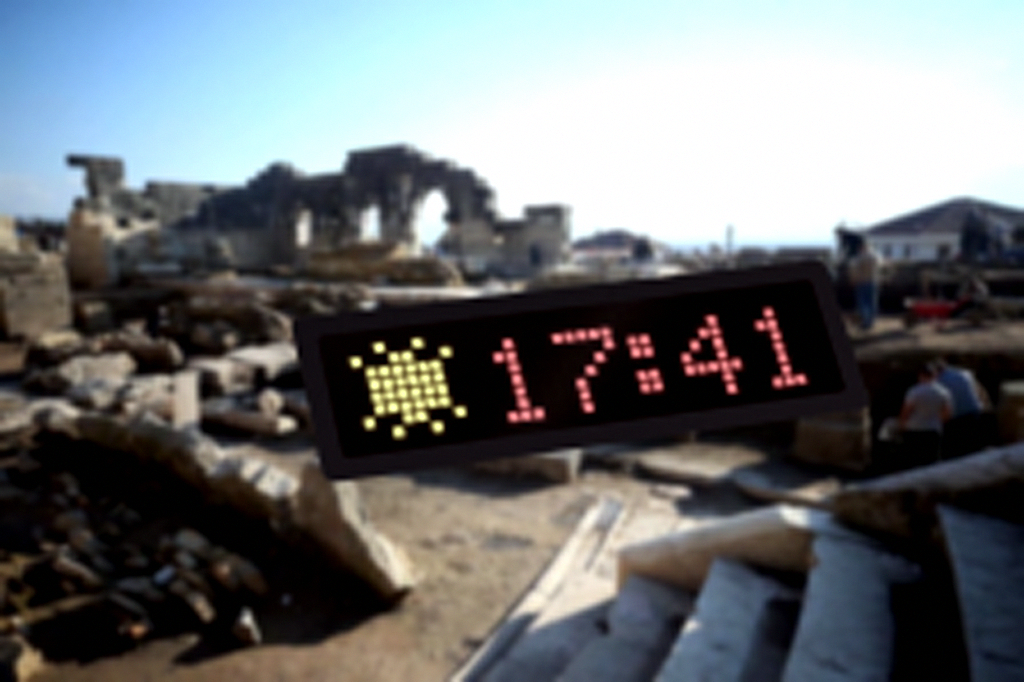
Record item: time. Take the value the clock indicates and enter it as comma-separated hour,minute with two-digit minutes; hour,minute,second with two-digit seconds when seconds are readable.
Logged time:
17,41
